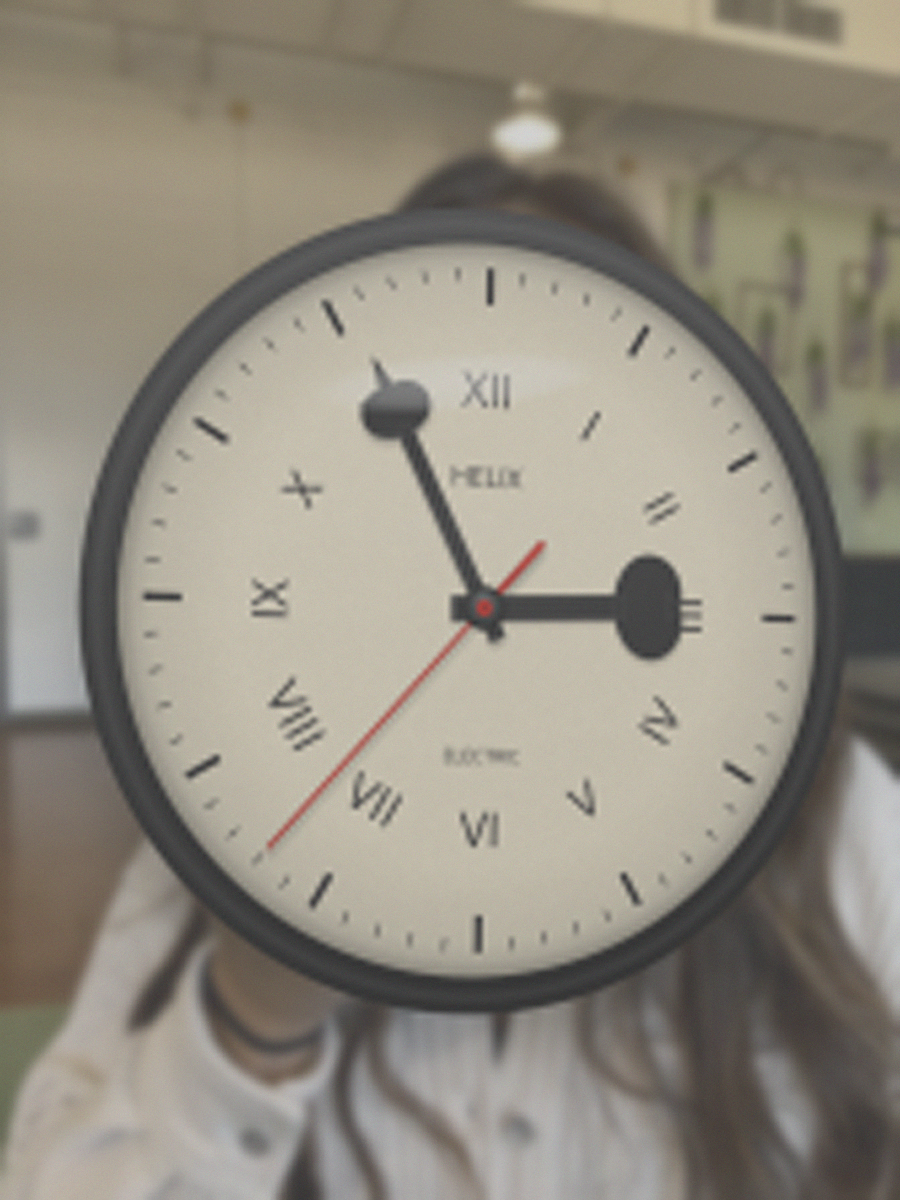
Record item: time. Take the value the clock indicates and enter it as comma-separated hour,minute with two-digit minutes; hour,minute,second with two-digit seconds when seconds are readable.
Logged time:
2,55,37
